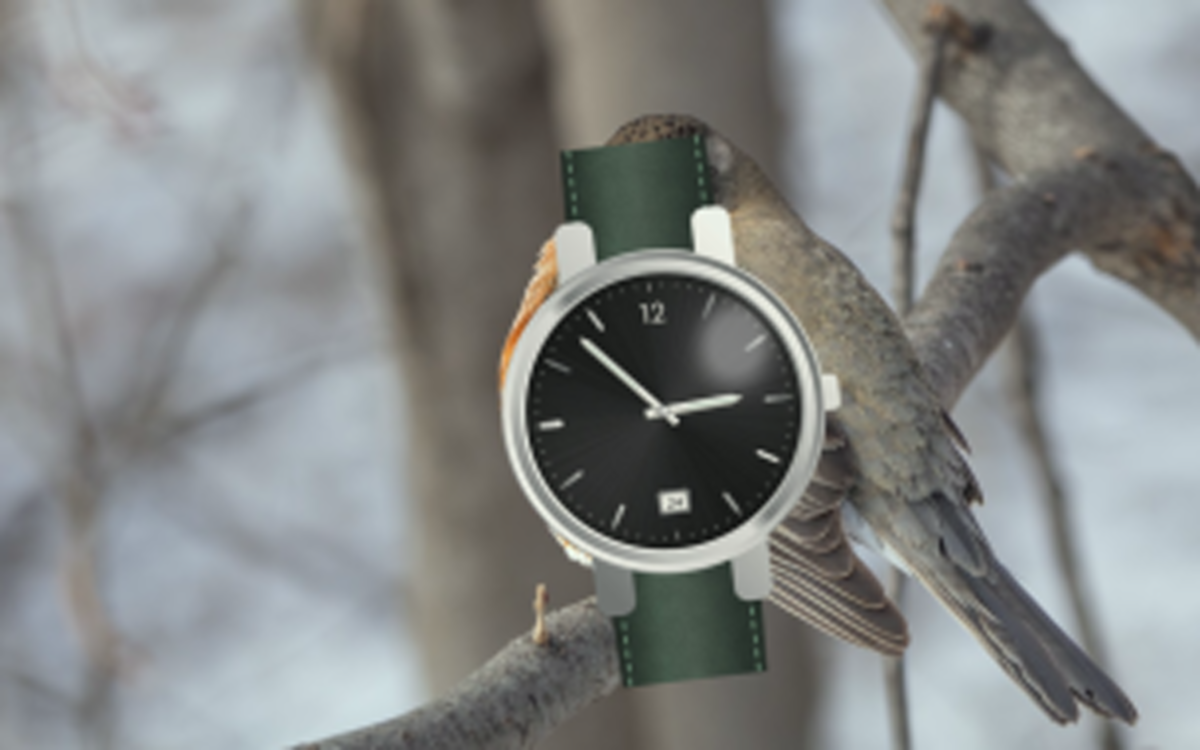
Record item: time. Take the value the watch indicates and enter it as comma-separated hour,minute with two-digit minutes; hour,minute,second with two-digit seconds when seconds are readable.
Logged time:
2,53
